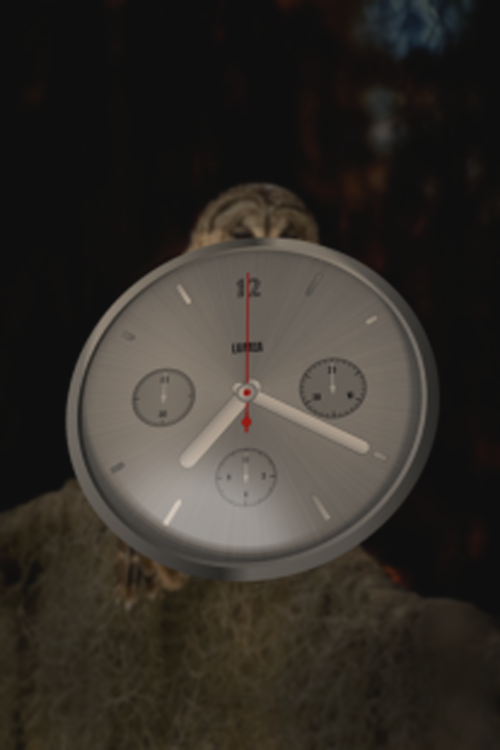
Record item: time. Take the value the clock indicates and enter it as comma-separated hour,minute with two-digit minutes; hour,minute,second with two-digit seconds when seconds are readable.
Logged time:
7,20
